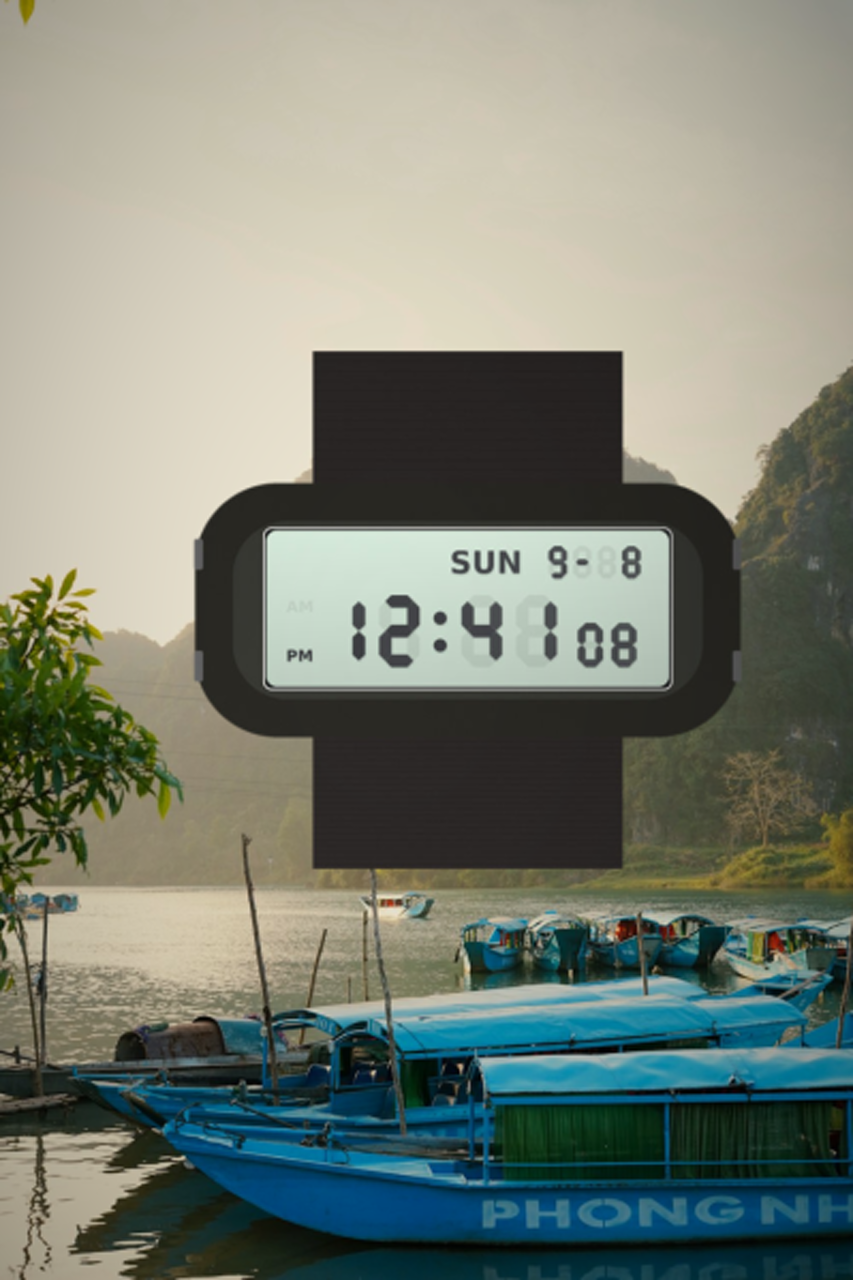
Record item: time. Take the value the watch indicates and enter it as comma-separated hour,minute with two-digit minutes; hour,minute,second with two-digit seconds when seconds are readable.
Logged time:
12,41,08
